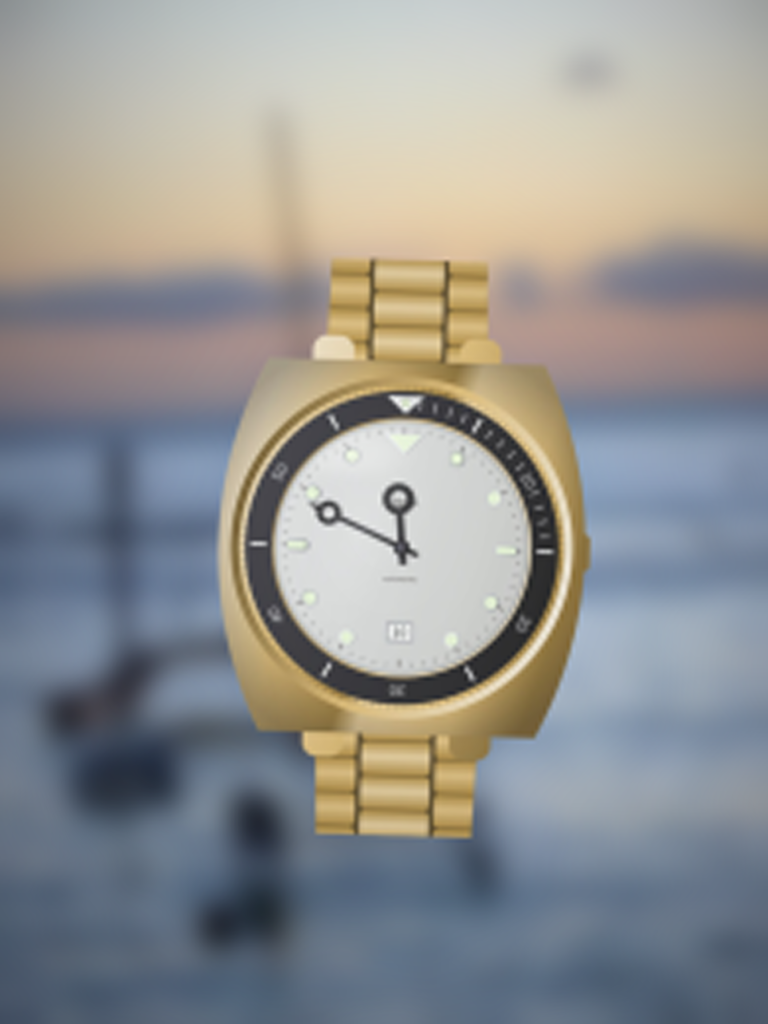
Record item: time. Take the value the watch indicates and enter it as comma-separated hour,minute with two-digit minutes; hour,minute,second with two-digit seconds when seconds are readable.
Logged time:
11,49
